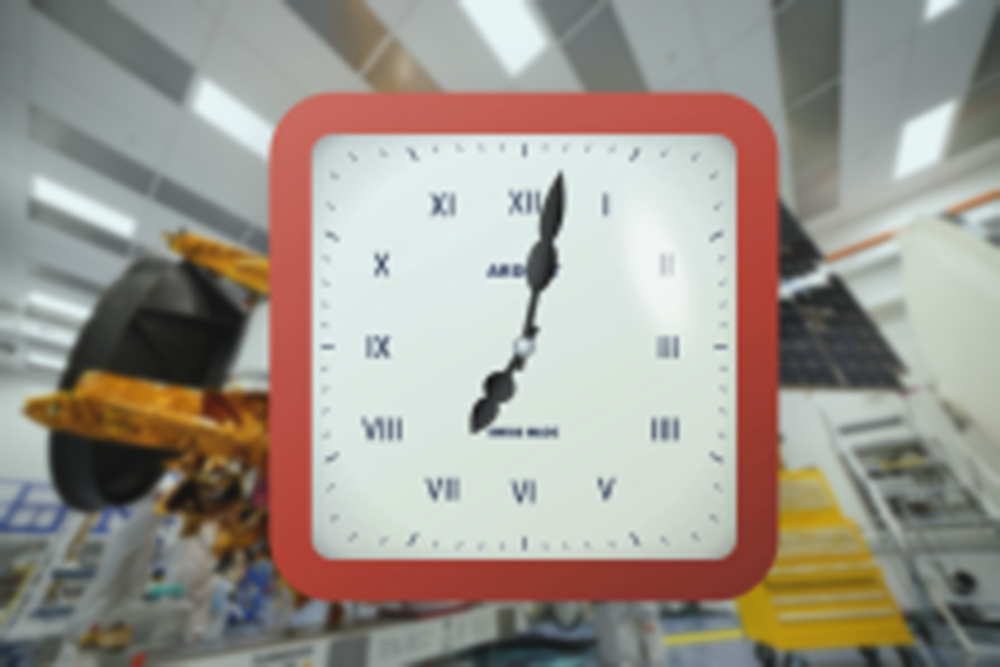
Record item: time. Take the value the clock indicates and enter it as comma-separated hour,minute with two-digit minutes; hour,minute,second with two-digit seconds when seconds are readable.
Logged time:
7,02
